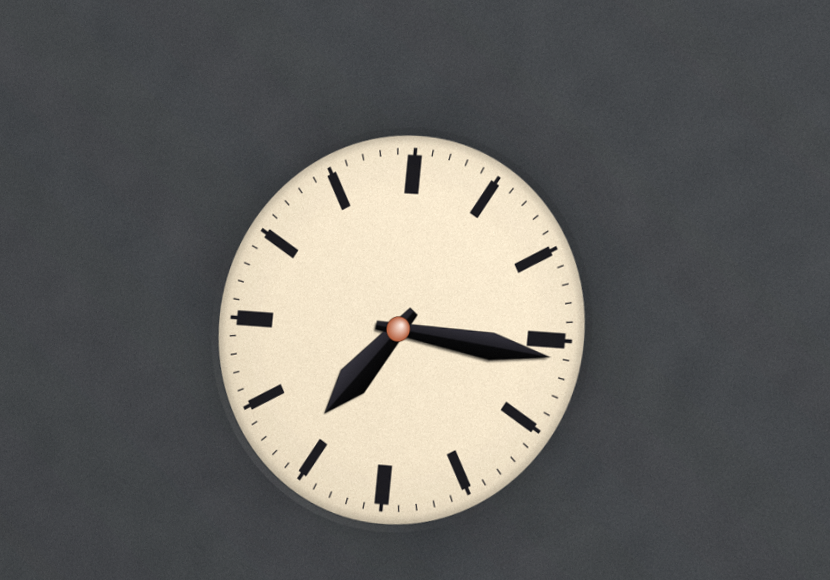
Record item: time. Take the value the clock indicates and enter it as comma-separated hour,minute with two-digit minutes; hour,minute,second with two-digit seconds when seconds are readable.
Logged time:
7,16
